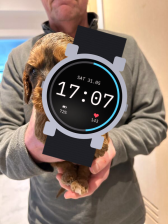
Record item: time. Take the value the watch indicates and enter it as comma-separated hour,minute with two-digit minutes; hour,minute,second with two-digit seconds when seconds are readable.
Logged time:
17,07
